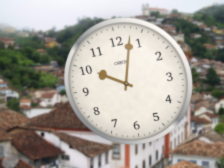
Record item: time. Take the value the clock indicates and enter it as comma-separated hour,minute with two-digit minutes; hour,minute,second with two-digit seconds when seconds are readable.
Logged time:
10,03
